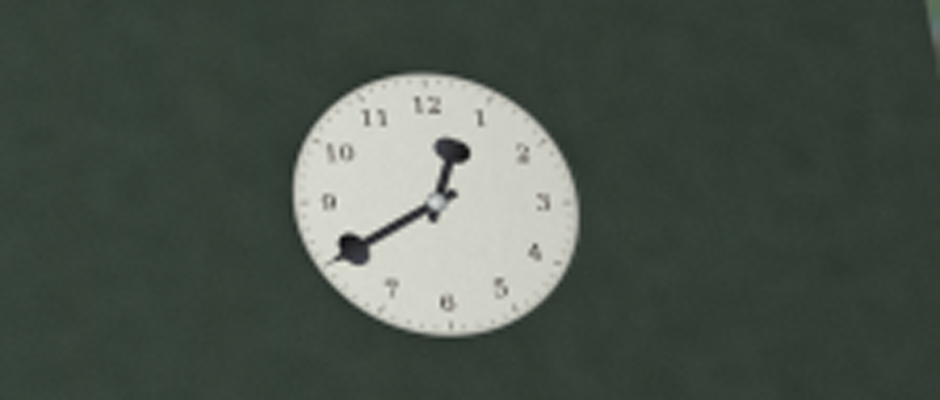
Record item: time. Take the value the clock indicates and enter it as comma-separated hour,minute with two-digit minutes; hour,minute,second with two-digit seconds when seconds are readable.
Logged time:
12,40
